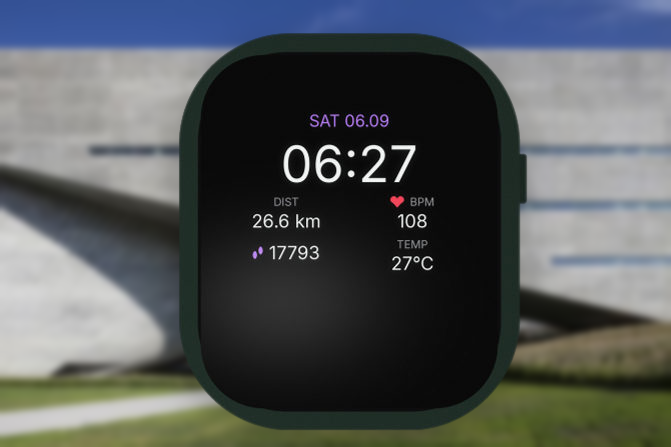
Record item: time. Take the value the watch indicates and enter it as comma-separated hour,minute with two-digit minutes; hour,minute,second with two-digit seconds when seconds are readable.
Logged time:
6,27
